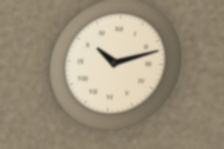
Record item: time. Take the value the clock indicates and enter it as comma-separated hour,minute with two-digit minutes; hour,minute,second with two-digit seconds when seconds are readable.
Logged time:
10,12
